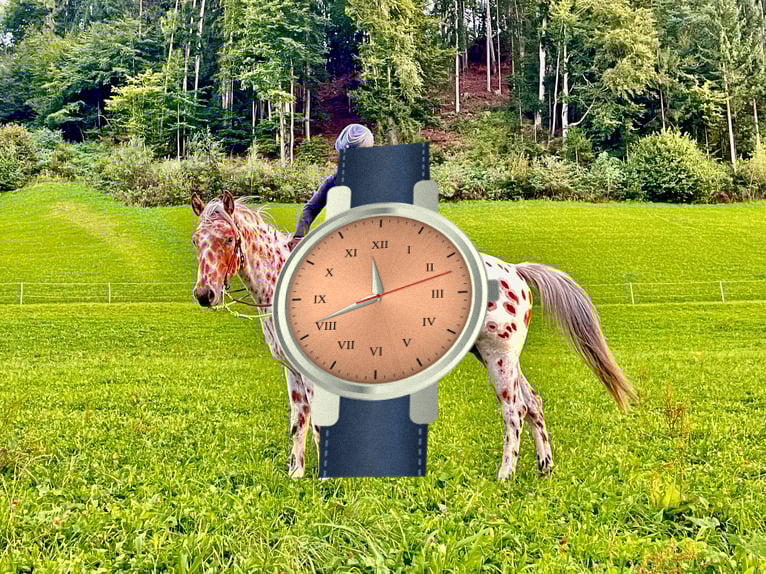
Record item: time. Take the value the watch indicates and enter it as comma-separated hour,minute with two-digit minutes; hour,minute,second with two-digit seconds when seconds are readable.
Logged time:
11,41,12
